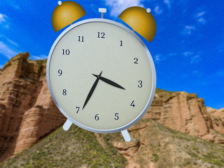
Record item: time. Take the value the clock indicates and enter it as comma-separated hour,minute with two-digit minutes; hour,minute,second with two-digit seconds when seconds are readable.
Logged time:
3,34
